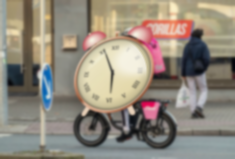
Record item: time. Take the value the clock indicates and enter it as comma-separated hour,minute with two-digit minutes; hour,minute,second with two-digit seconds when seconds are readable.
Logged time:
5,56
